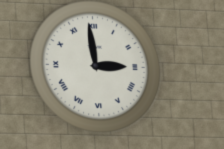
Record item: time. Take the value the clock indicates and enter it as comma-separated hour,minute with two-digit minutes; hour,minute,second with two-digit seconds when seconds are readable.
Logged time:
2,59
